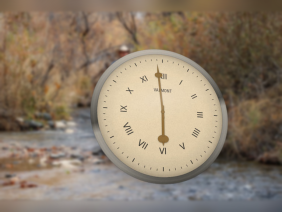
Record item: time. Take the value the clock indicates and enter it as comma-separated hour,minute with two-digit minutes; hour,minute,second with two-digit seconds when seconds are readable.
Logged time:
5,59
